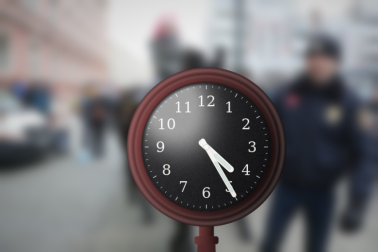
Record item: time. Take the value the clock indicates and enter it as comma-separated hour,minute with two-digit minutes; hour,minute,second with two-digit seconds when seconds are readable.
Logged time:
4,25
